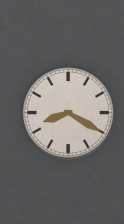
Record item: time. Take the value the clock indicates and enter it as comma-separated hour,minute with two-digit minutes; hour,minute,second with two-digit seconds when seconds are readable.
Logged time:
8,20
